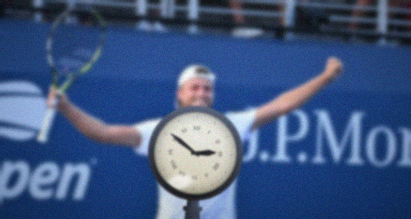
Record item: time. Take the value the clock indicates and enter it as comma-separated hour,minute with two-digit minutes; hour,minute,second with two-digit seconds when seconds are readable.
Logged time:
2,51
